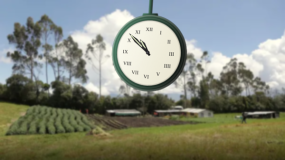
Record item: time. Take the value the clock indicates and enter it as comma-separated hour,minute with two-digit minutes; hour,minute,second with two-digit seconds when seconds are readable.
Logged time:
10,52
